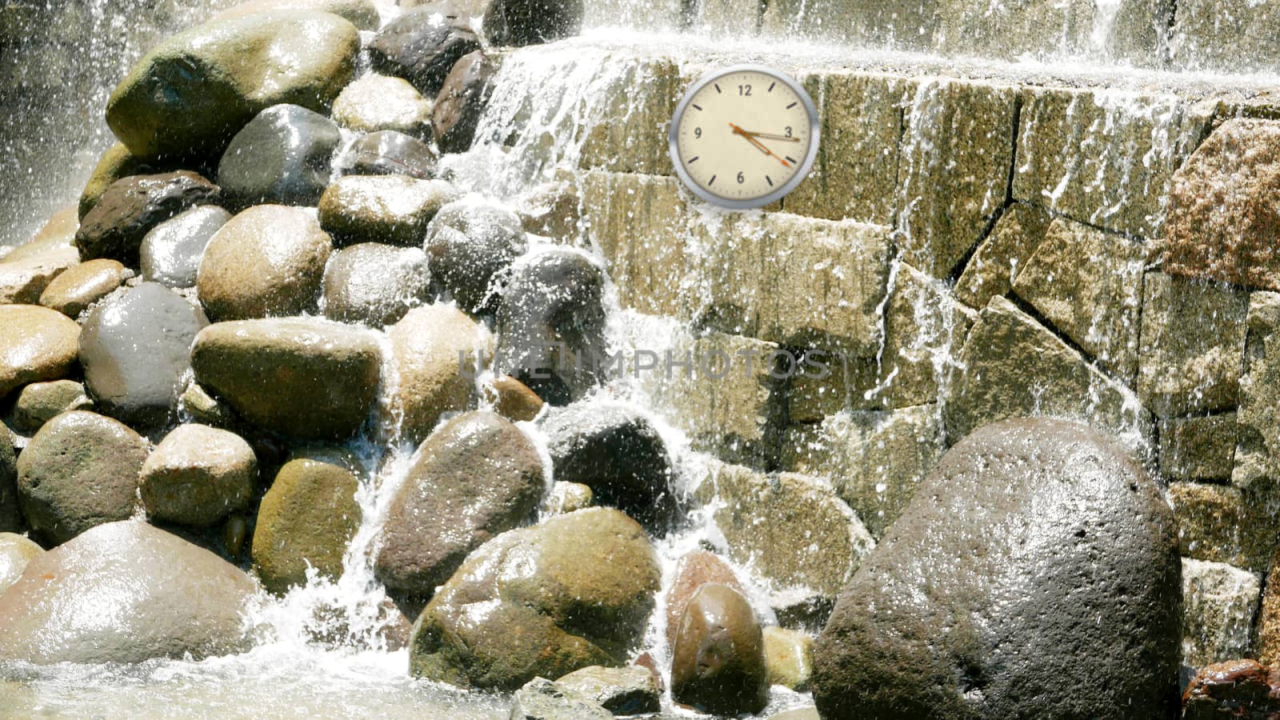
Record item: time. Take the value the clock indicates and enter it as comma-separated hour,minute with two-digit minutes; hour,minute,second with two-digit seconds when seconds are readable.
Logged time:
4,16,21
